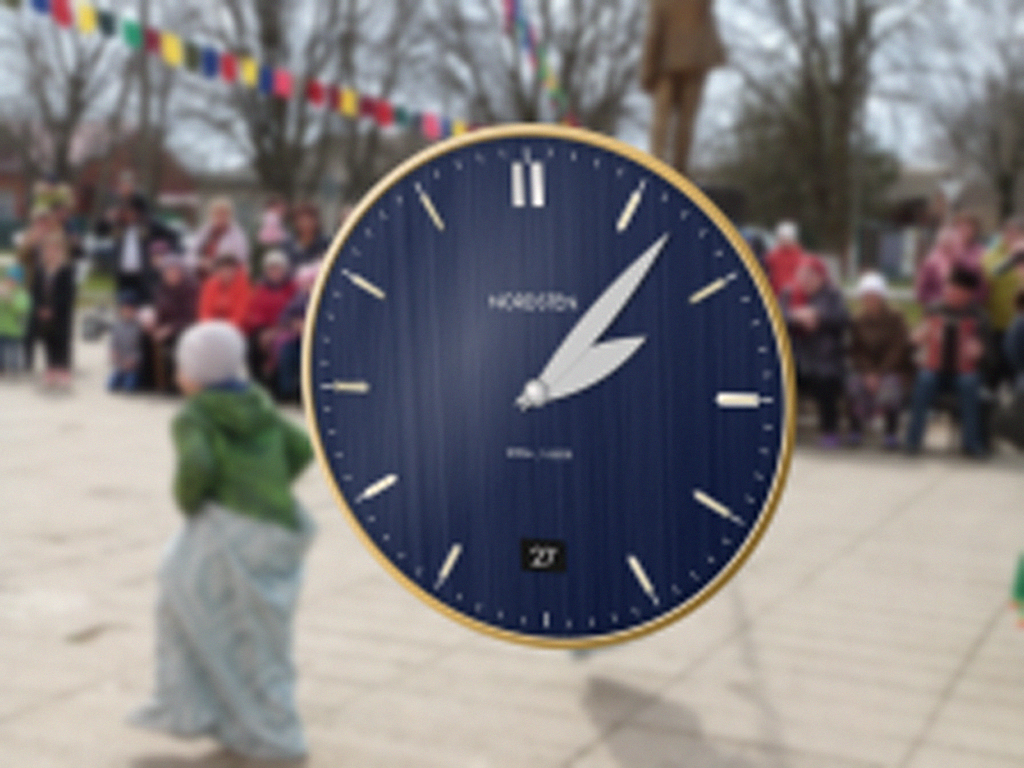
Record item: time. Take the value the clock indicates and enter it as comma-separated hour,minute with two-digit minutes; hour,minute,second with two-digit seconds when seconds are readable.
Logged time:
2,07
